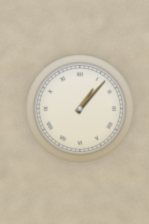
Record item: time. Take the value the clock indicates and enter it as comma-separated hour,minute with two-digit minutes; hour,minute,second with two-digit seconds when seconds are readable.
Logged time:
1,07
